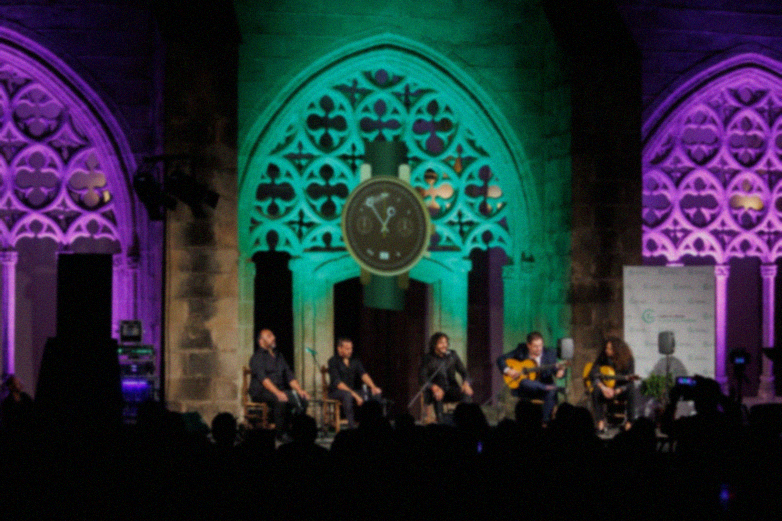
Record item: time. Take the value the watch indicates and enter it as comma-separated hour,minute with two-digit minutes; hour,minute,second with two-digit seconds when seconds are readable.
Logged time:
12,54
